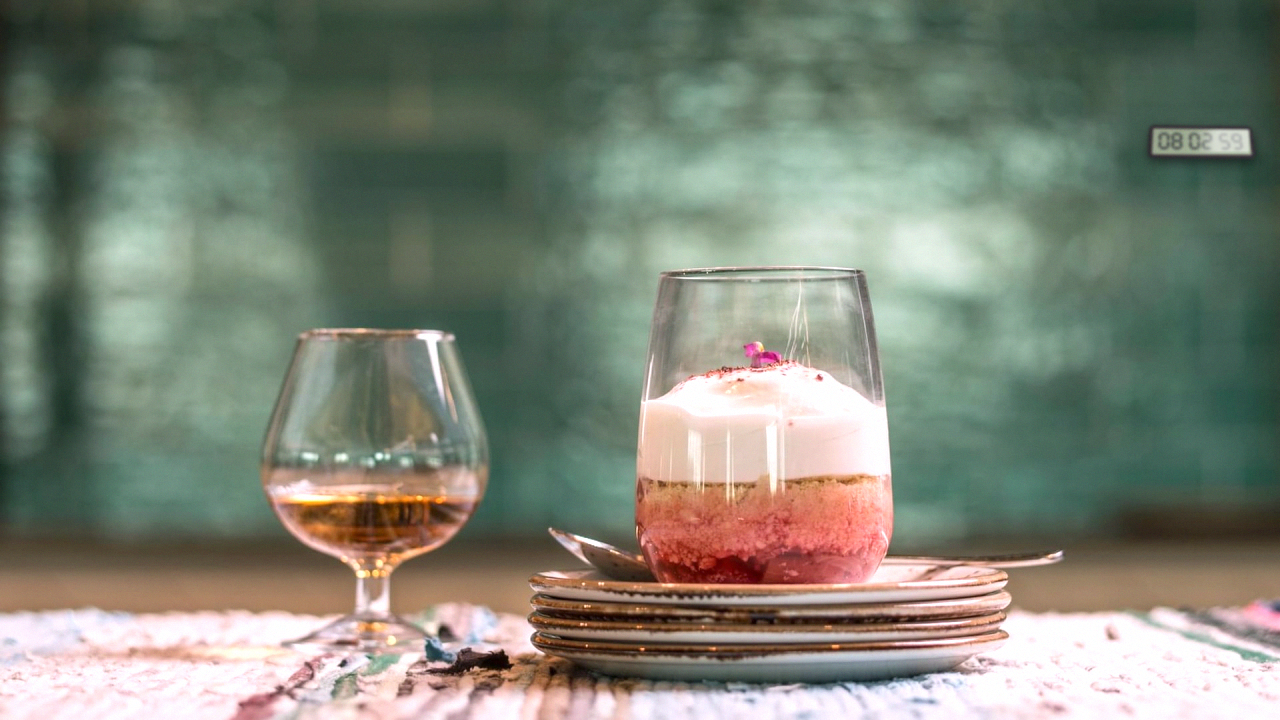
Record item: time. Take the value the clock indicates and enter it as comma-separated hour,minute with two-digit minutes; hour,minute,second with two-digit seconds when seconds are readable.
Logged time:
8,02,59
